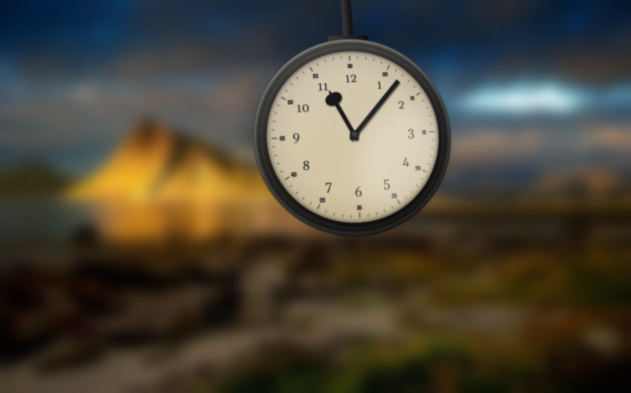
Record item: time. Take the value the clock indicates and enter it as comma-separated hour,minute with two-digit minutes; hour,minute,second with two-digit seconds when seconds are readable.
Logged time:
11,07
